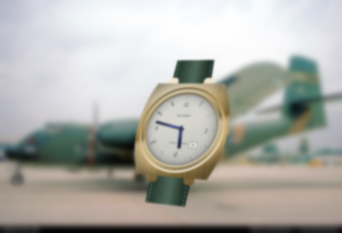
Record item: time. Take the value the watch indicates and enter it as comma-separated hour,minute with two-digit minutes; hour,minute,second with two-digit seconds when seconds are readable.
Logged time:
5,47
